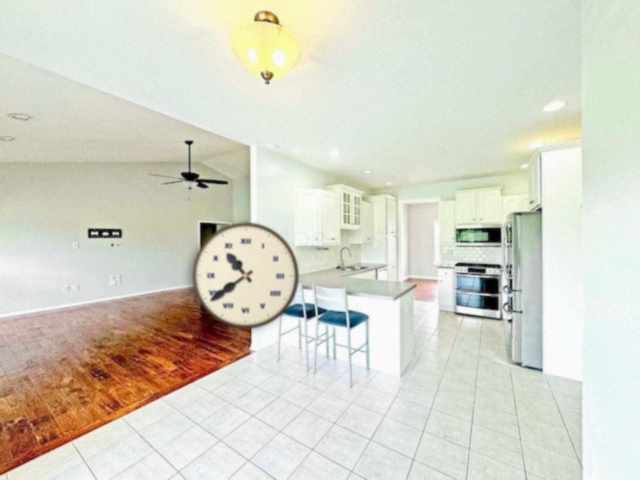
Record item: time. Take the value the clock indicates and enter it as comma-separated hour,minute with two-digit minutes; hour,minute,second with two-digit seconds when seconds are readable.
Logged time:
10,39
